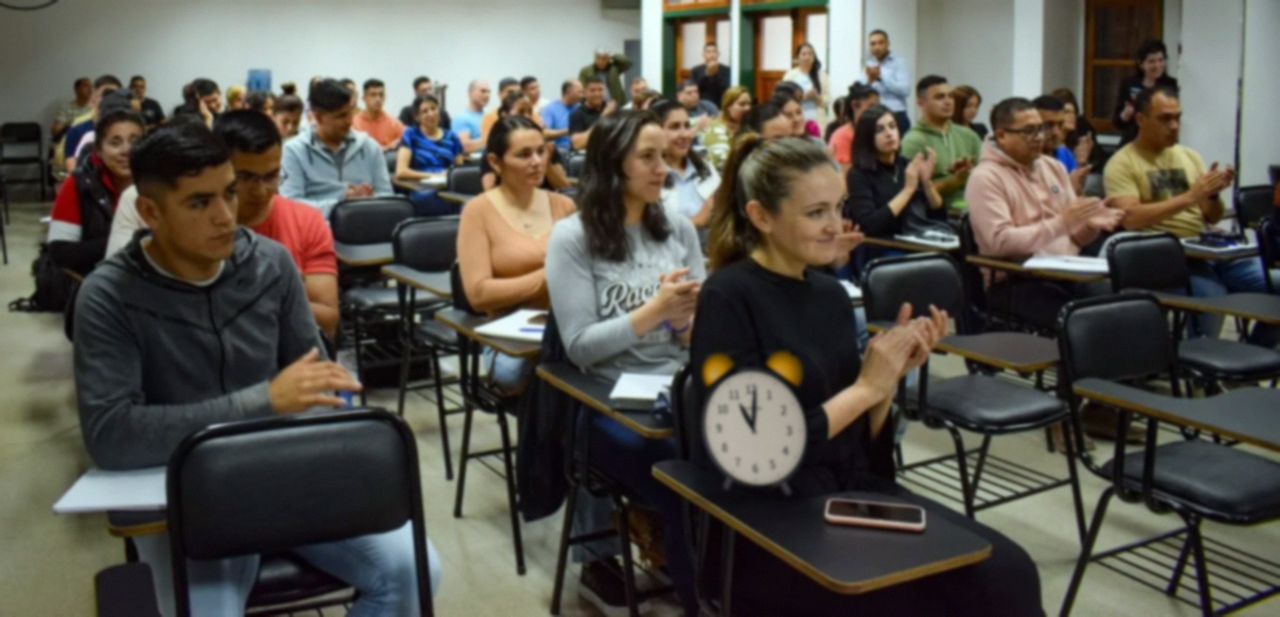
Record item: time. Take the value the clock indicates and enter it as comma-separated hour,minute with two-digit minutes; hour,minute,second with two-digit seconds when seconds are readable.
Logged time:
11,01
